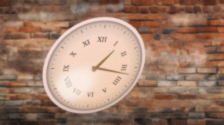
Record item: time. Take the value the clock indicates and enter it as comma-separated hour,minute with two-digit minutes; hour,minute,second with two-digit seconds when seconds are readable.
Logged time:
1,17
